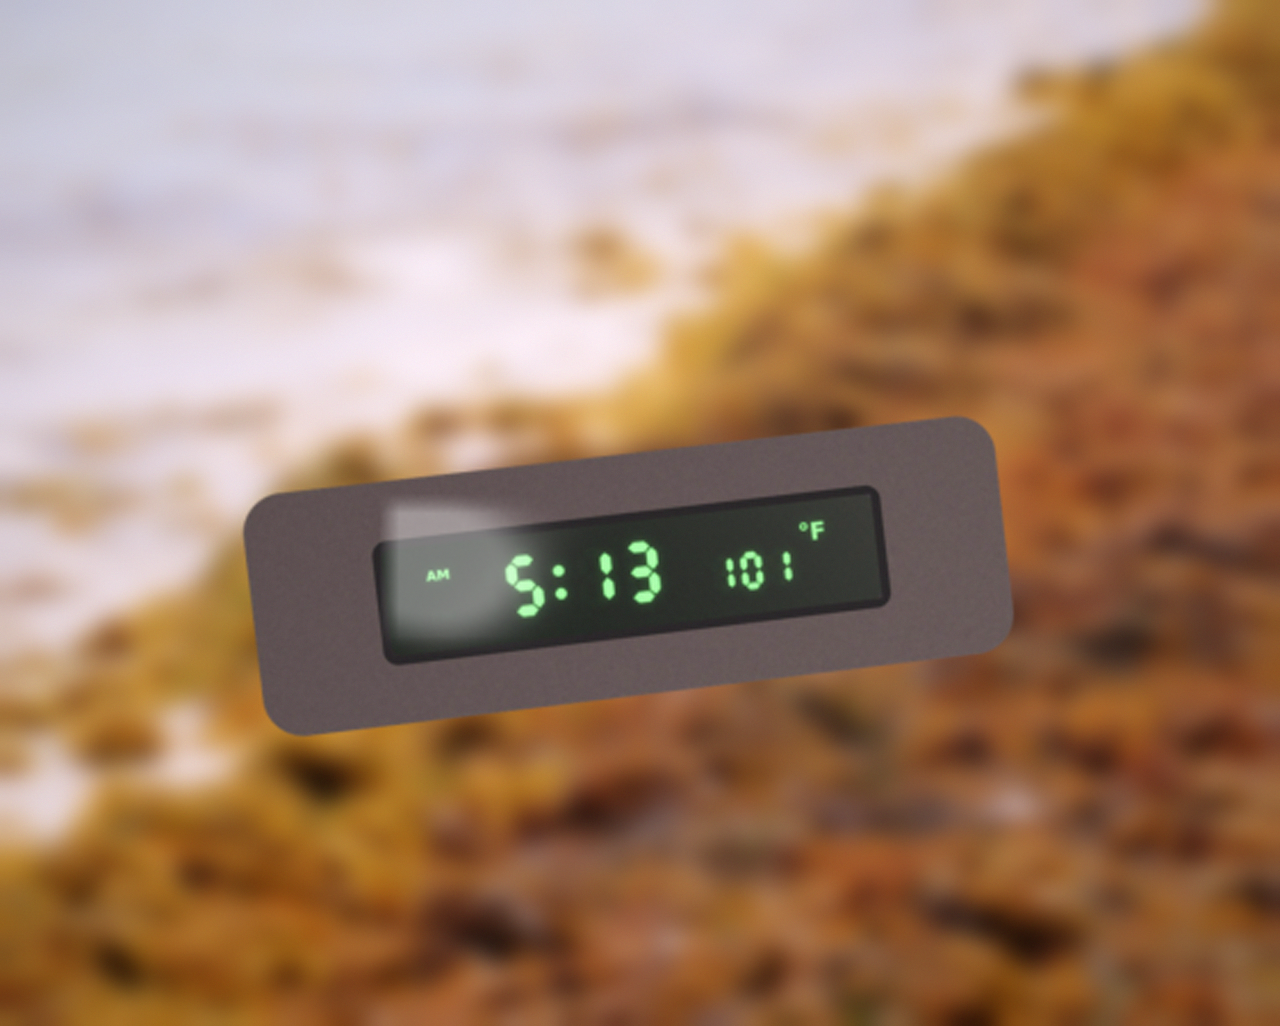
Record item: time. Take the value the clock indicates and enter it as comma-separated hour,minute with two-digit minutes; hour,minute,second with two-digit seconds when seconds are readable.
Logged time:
5,13
